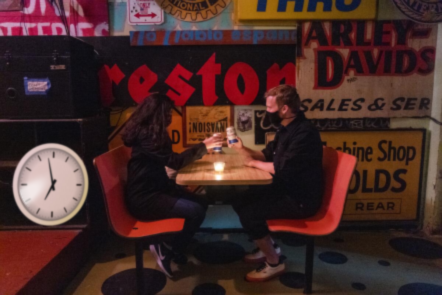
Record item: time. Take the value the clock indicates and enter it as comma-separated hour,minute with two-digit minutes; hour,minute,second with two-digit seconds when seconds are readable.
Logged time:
6,58
